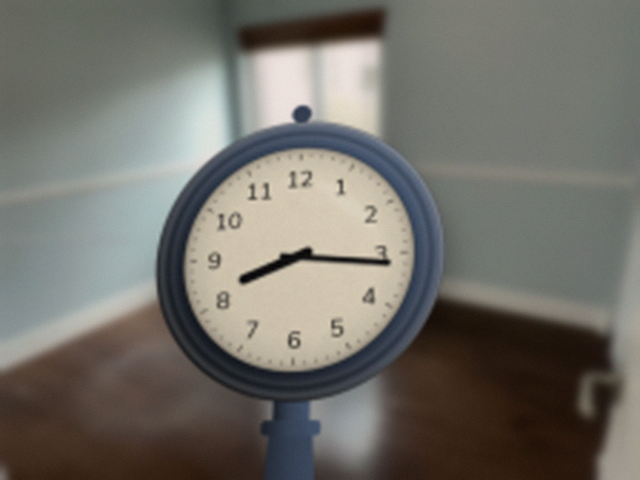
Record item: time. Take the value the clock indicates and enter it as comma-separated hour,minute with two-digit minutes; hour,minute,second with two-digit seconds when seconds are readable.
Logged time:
8,16
